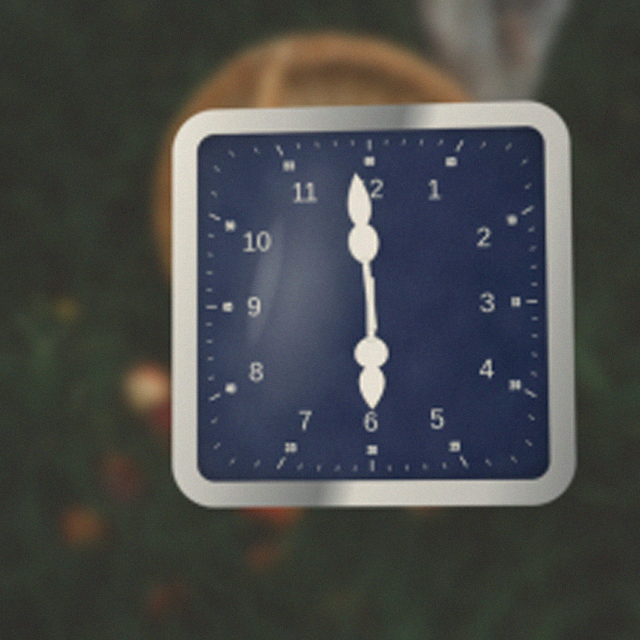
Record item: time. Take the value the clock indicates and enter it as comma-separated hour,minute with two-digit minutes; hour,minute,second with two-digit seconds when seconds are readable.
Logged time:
5,59
